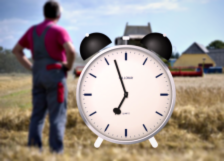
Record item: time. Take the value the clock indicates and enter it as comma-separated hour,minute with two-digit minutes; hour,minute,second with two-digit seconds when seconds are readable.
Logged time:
6,57
